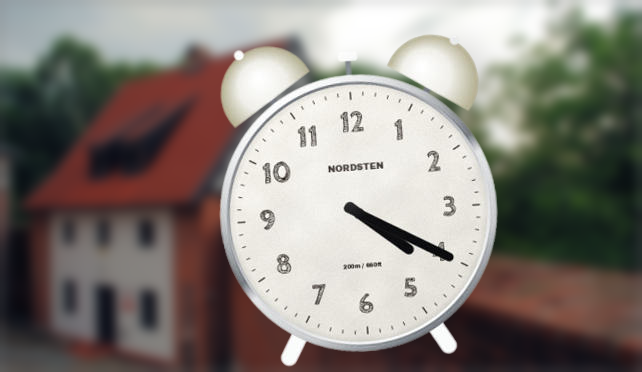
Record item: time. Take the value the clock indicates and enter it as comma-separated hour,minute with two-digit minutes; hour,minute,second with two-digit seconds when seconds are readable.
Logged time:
4,20
